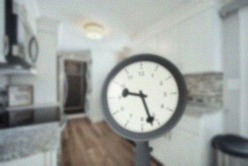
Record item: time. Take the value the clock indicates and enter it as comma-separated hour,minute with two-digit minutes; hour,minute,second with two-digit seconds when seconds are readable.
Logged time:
9,27
